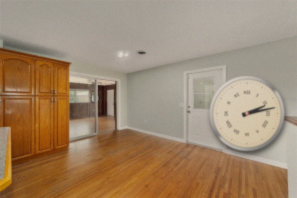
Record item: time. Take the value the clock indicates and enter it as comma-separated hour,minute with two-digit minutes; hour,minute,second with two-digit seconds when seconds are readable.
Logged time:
2,13
